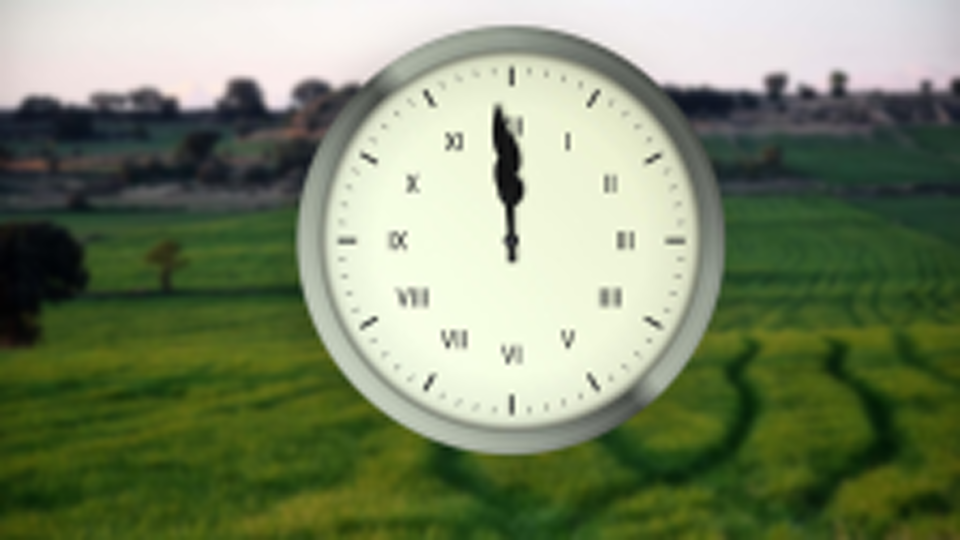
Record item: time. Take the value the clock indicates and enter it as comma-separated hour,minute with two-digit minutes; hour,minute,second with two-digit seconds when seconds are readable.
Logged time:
11,59
